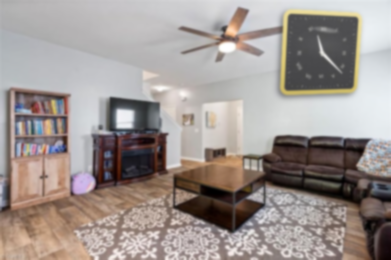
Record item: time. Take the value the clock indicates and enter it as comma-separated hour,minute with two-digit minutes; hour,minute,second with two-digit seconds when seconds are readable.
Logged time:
11,22
